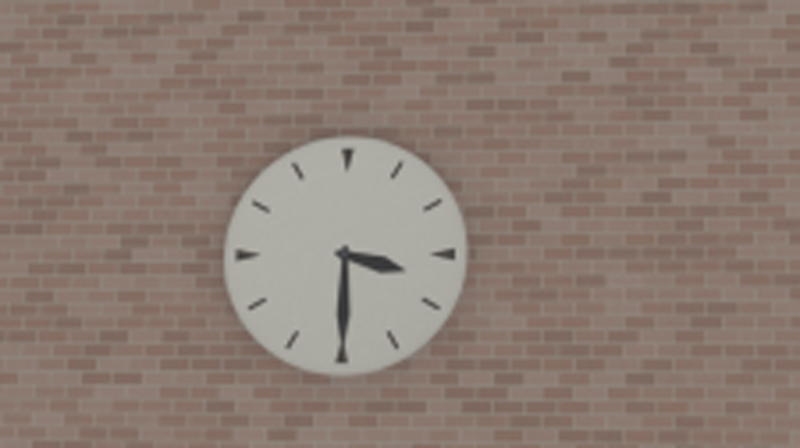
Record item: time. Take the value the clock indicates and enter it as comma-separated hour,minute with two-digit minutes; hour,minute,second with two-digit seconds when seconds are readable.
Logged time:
3,30
